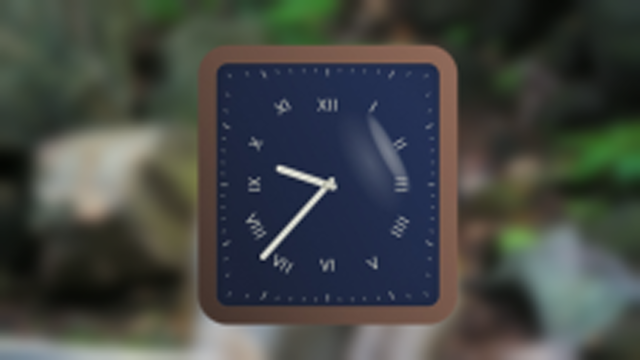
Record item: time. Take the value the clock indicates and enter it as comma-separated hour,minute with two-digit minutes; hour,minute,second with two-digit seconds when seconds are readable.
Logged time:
9,37
